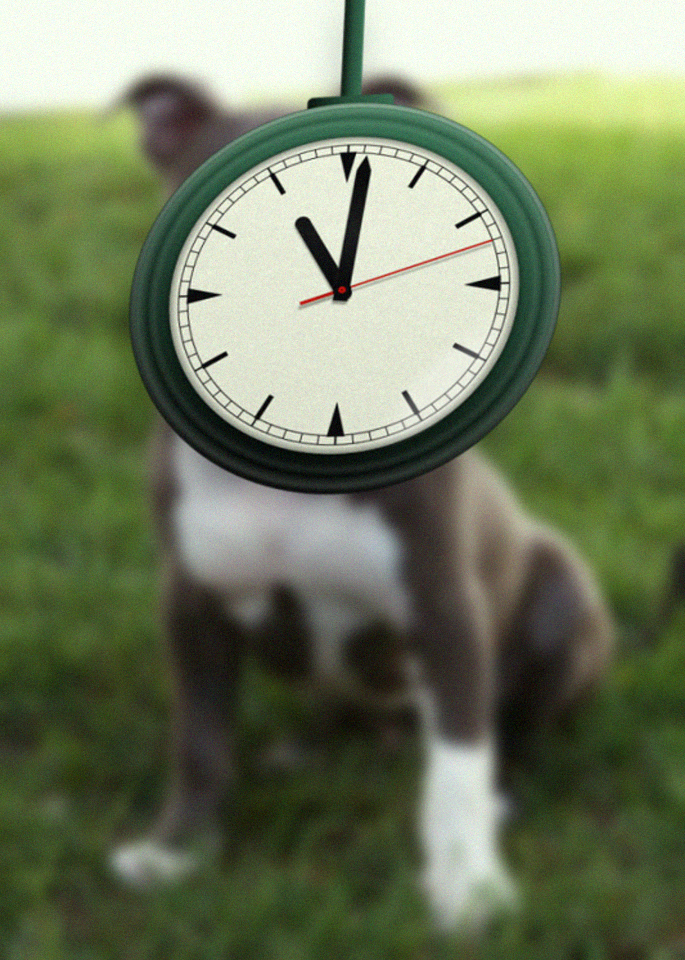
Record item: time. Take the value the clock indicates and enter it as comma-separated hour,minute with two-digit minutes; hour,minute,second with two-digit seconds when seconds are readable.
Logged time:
11,01,12
